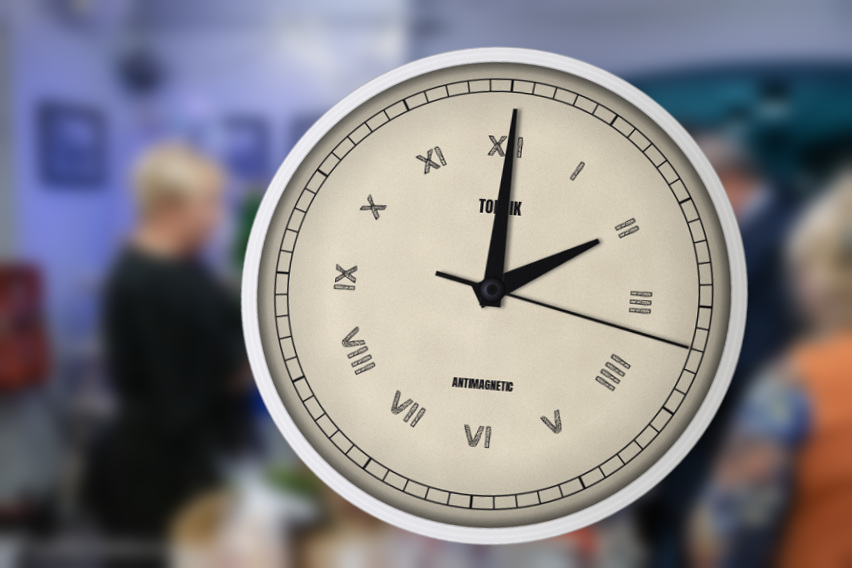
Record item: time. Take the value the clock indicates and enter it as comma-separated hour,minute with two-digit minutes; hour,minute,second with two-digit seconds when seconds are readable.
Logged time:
2,00,17
